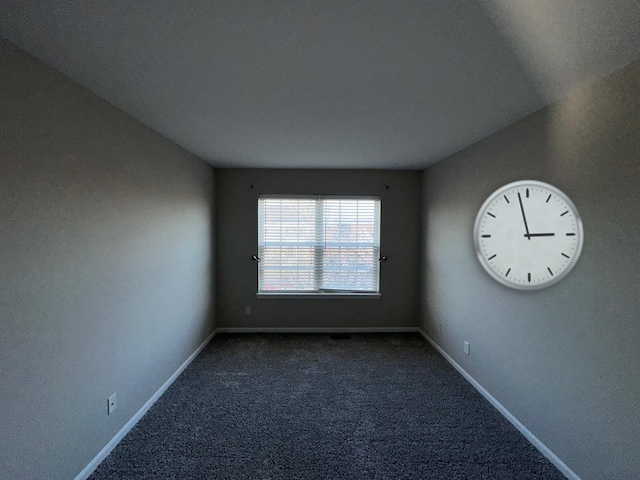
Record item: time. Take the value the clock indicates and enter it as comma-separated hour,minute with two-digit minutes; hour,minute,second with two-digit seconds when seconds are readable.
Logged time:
2,58
